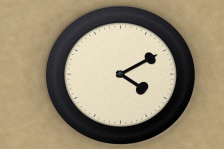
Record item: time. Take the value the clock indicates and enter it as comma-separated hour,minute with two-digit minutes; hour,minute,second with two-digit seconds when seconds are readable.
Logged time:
4,10
